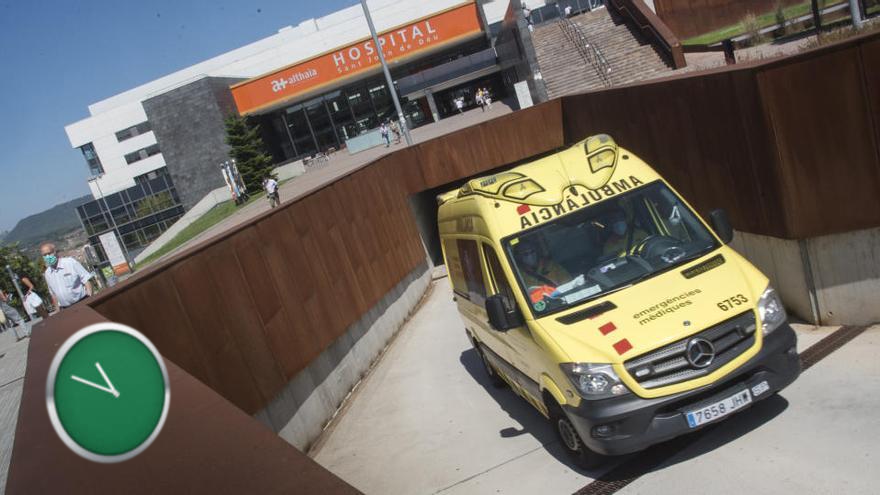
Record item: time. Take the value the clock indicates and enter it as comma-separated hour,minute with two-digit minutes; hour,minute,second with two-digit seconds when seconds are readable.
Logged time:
10,48
